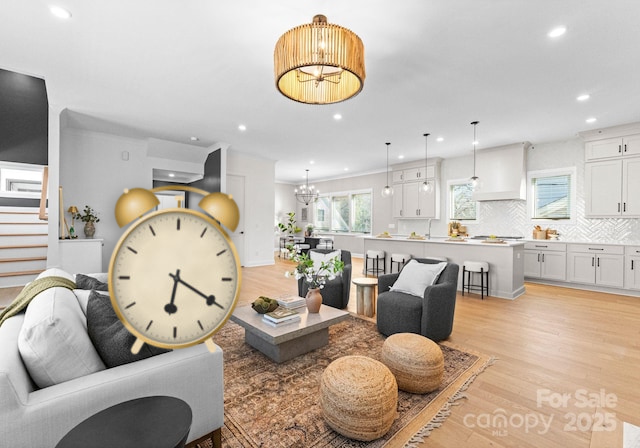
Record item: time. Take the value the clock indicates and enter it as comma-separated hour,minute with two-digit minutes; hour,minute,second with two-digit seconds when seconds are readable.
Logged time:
6,20
